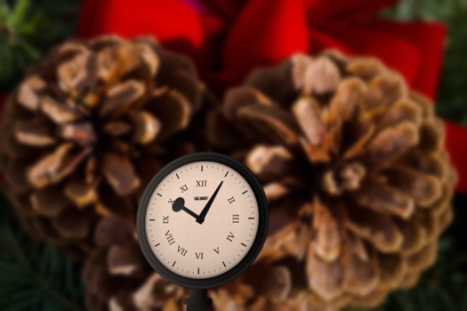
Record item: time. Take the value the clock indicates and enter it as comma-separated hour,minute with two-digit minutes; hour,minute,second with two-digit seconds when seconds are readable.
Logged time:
10,05
